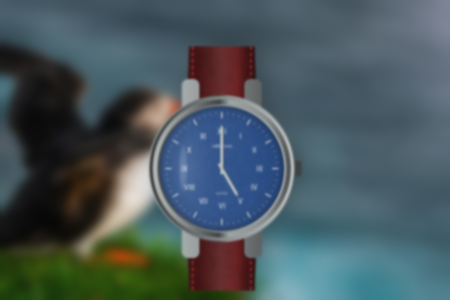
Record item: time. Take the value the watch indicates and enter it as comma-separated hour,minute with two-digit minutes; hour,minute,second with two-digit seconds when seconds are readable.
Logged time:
5,00
